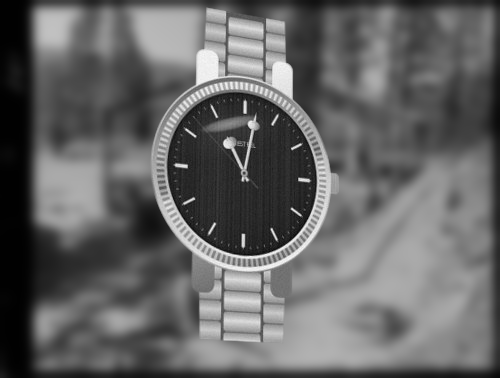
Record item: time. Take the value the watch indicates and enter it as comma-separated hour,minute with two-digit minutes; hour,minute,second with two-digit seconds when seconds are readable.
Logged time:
11,01,52
